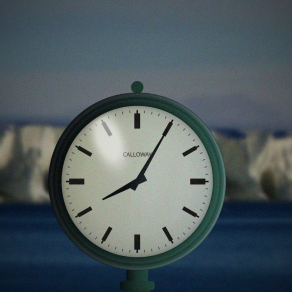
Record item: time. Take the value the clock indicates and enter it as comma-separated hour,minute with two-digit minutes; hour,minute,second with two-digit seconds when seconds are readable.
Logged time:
8,05
